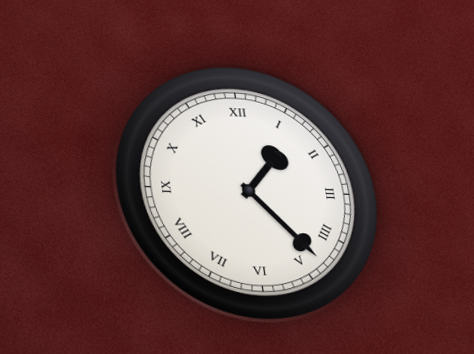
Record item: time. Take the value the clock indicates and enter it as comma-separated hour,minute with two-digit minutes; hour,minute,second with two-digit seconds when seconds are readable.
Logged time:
1,23
